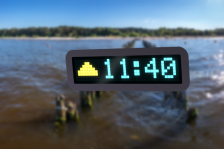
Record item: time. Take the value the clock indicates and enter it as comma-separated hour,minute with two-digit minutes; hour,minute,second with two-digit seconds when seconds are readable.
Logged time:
11,40
